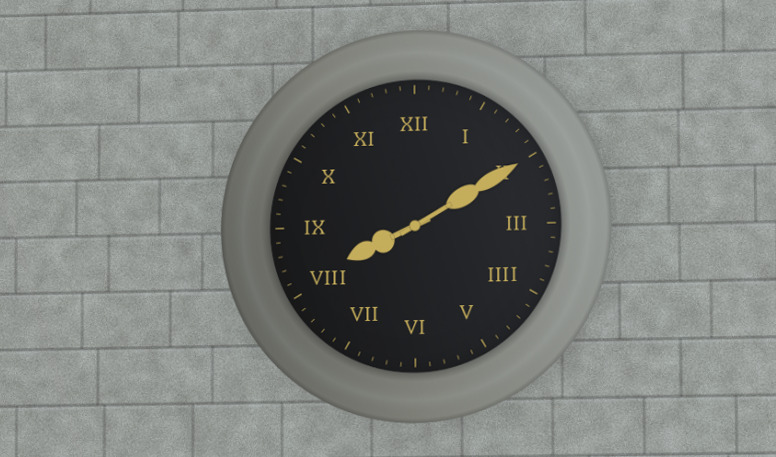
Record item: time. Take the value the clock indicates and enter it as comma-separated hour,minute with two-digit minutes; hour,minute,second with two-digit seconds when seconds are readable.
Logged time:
8,10
